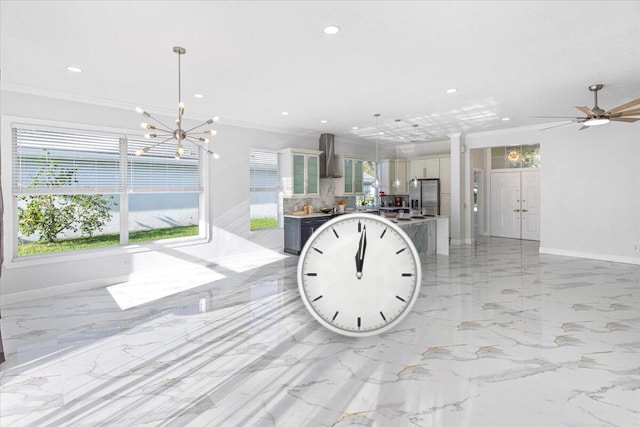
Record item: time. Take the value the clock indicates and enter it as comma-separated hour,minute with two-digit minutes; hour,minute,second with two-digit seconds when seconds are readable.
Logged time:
12,01
